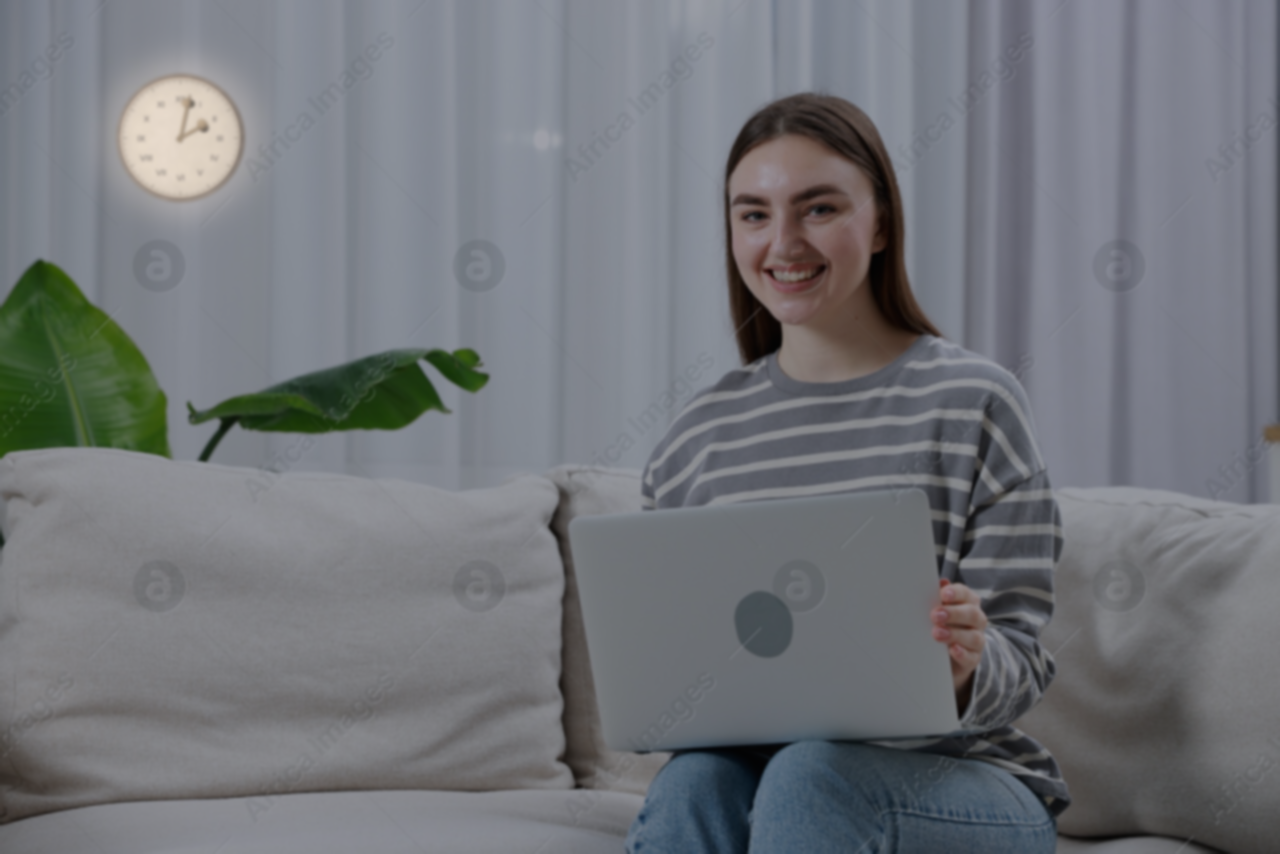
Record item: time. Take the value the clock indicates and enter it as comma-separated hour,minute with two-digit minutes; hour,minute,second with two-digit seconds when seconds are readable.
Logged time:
2,02
